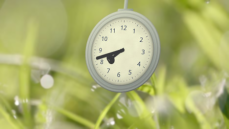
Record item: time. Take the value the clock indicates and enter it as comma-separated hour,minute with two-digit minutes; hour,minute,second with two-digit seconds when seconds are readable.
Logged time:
7,42
